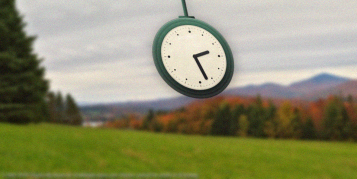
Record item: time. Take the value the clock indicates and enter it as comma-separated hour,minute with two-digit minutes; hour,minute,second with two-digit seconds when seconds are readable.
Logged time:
2,27
